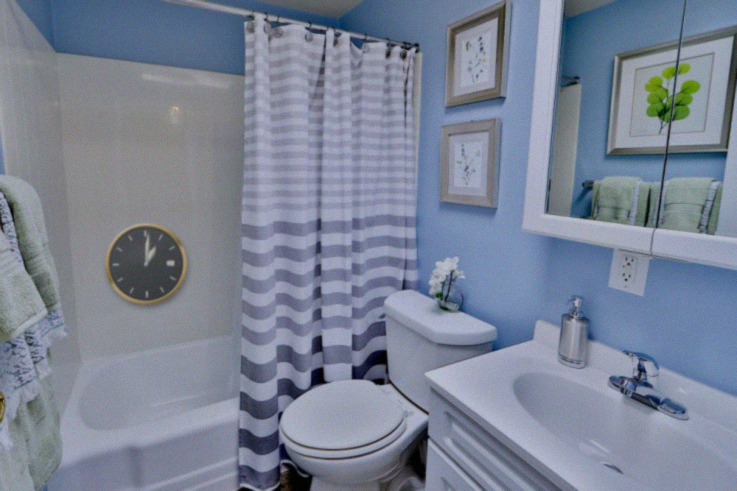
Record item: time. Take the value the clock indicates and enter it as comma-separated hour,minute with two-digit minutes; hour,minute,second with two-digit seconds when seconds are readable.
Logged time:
1,01
